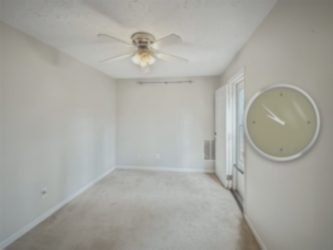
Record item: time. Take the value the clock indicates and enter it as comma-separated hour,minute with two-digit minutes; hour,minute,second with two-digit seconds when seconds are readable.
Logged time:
9,52
